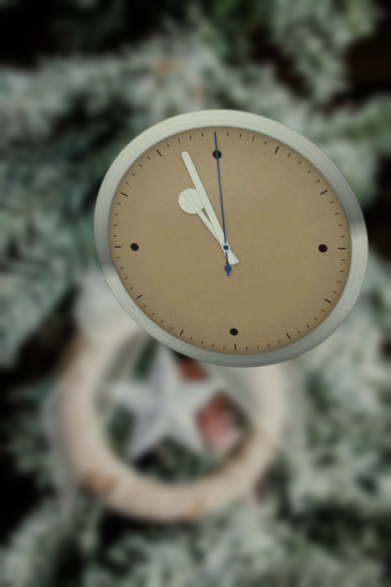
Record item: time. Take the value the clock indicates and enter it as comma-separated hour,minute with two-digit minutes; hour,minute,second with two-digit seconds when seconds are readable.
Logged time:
10,57,00
